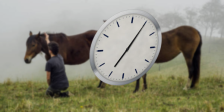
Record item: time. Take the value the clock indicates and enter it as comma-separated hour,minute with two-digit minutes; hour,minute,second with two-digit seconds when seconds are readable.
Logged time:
7,05
